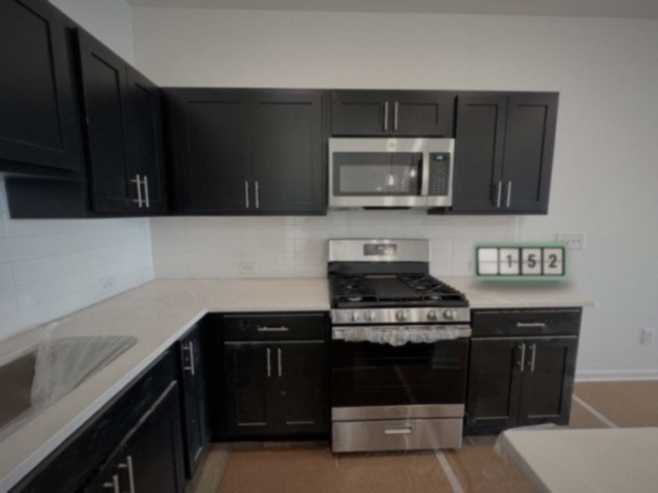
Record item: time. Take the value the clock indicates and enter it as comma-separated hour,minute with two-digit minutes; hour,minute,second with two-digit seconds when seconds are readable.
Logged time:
1,52
